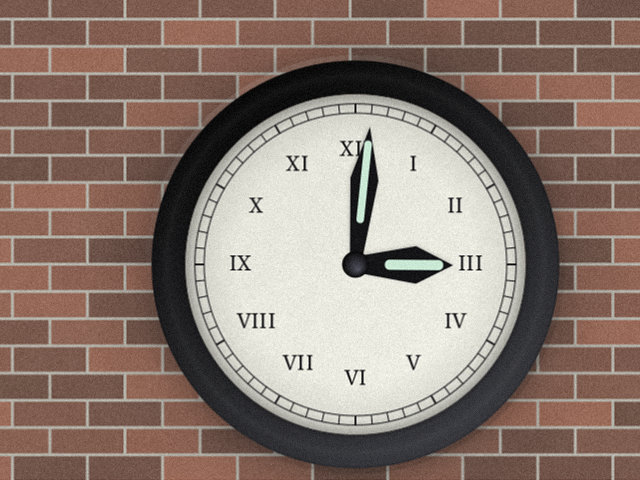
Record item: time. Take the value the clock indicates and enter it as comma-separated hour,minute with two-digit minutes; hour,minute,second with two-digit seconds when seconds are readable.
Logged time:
3,01
